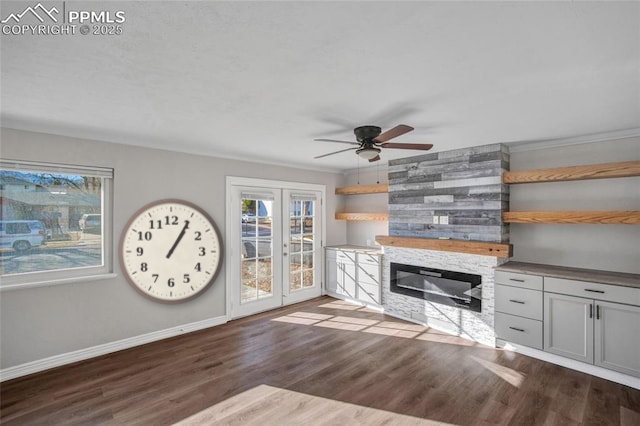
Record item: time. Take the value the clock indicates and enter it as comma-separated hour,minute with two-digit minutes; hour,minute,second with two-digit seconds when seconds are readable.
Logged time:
1,05
